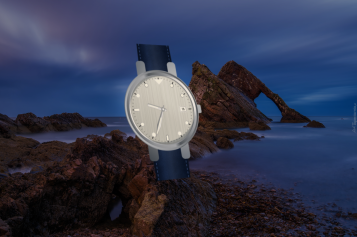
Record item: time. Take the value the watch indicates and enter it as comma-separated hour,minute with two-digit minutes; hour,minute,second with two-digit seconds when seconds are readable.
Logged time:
9,34
